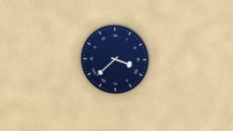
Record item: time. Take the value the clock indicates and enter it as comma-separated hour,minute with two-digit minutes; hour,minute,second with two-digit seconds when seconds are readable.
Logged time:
3,38
